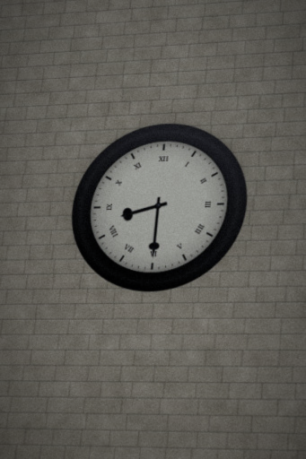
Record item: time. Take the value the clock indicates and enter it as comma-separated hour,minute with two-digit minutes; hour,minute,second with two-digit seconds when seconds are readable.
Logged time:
8,30
